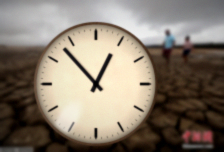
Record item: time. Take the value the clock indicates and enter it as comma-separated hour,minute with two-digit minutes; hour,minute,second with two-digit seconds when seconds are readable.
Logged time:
12,53
